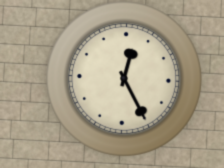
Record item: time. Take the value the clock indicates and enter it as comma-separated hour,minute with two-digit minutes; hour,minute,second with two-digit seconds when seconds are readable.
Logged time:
12,25
